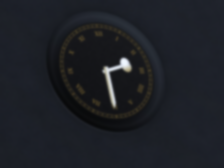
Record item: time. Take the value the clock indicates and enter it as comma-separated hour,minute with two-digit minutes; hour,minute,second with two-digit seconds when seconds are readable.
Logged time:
2,30
